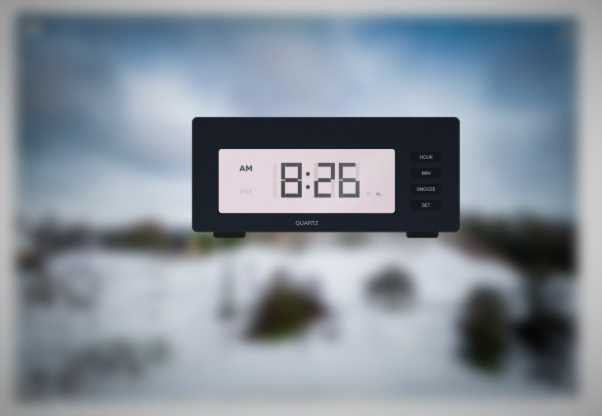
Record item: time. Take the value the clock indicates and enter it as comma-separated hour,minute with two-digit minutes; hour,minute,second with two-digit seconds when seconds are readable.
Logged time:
8,26
